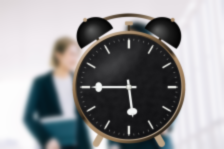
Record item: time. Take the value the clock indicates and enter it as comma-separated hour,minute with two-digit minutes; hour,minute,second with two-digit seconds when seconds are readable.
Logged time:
5,45
